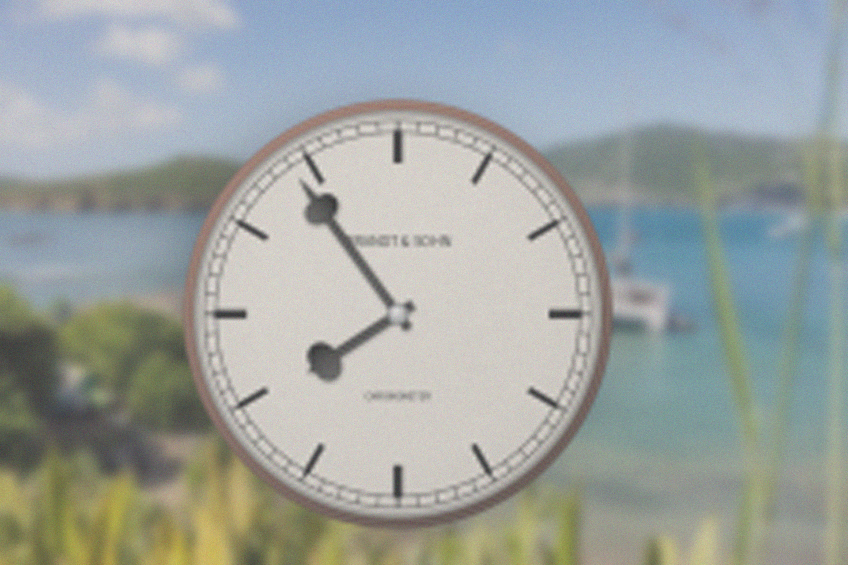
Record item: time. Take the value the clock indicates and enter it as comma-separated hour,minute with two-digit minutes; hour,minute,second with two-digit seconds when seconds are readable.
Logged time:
7,54
